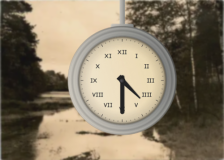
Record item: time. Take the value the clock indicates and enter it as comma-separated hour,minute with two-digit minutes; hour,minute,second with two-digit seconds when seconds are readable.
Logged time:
4,30
